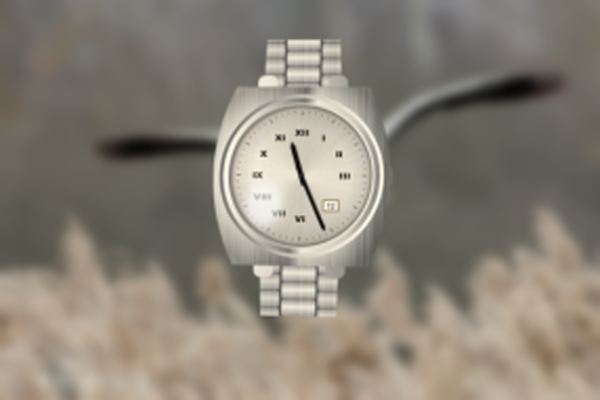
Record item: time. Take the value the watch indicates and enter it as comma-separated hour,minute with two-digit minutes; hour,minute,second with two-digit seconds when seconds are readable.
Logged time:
11,26
